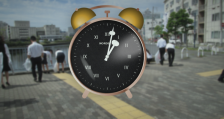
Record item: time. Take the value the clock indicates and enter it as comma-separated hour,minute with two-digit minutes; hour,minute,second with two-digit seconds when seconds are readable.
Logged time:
1,02
